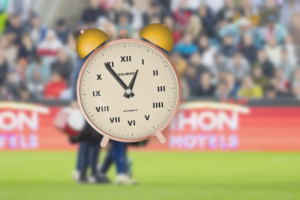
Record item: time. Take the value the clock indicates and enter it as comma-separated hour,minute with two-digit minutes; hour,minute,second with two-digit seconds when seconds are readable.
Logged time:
12,54
